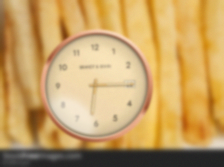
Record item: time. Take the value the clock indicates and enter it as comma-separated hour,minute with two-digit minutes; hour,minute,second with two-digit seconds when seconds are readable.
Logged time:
6,15
